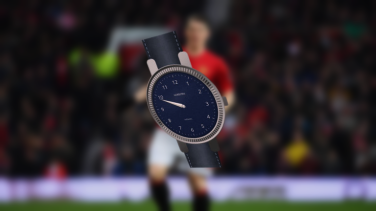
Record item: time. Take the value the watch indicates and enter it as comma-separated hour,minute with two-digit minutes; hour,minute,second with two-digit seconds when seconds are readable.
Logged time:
9,49
